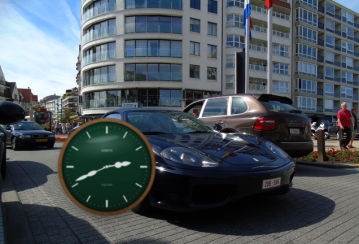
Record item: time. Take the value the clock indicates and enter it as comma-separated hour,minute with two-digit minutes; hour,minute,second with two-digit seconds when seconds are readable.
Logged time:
2,41
